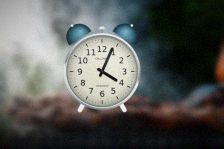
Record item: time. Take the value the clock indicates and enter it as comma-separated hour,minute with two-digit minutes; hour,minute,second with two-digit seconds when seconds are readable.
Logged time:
4,04
